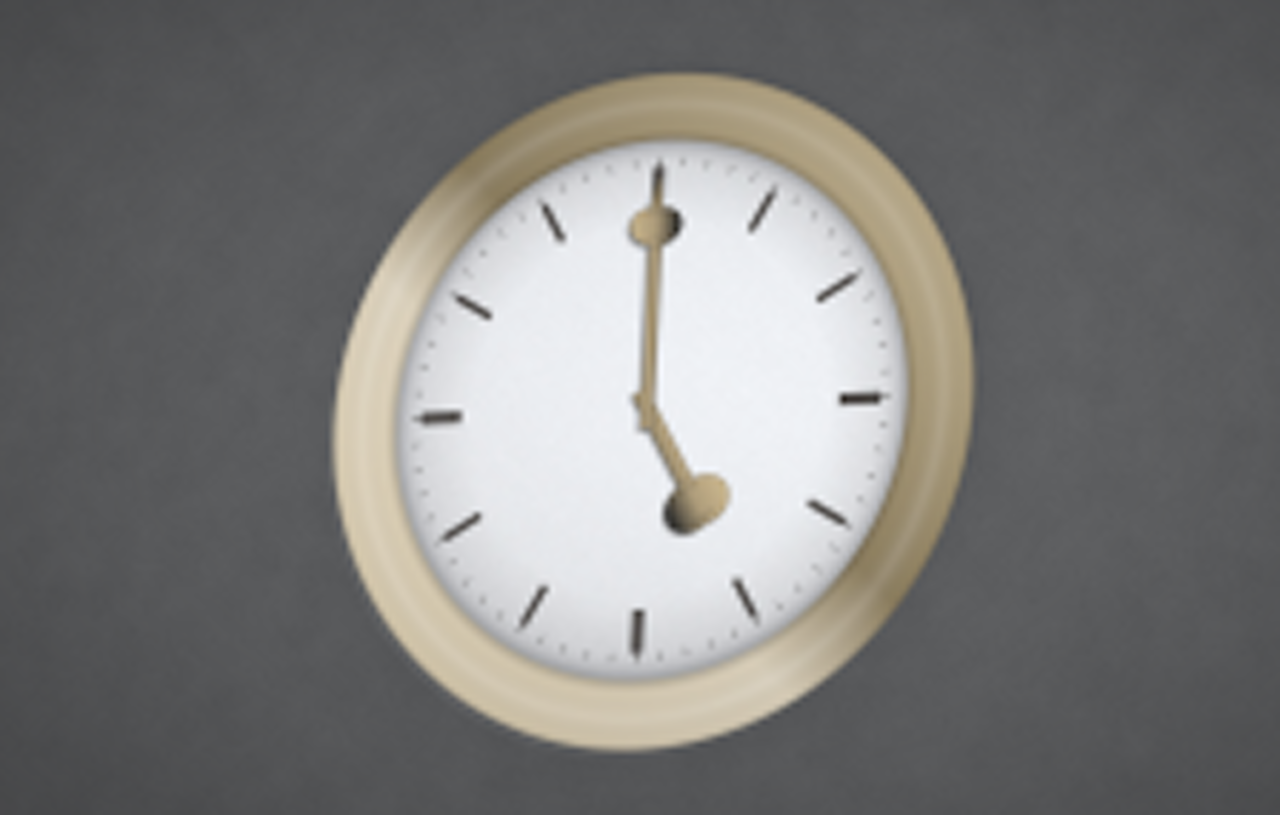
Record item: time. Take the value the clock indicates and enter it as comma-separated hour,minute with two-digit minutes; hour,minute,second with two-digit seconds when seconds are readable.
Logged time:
5,00
